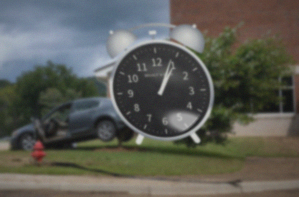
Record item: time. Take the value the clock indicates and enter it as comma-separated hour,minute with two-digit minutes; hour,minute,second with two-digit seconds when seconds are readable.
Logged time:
1,04
